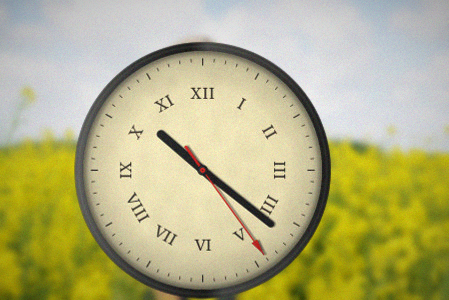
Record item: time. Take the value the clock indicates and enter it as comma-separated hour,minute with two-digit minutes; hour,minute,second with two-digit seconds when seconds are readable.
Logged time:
10,21,24
